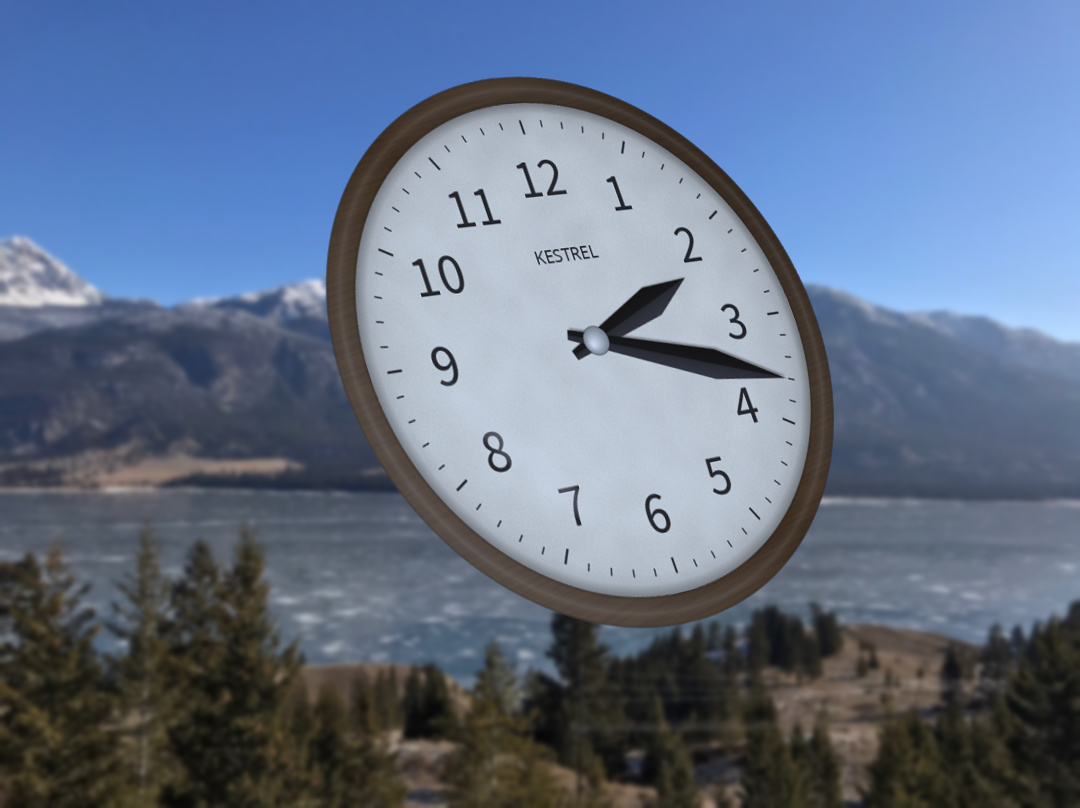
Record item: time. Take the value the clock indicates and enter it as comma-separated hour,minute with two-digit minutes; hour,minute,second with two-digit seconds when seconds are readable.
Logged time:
2,18
